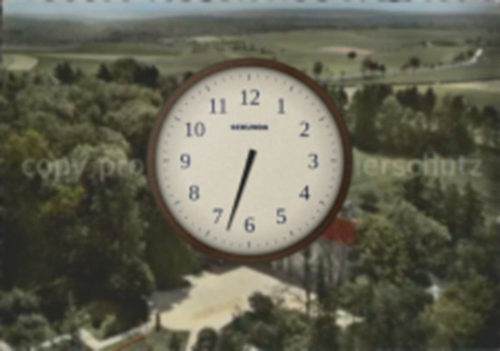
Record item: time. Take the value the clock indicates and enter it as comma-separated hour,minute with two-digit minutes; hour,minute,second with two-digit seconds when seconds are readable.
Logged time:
6,33
